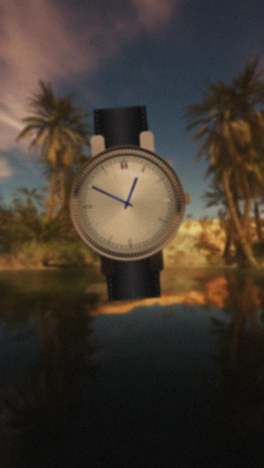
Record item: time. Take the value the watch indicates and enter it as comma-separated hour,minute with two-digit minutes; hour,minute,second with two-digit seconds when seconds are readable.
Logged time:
12,50
